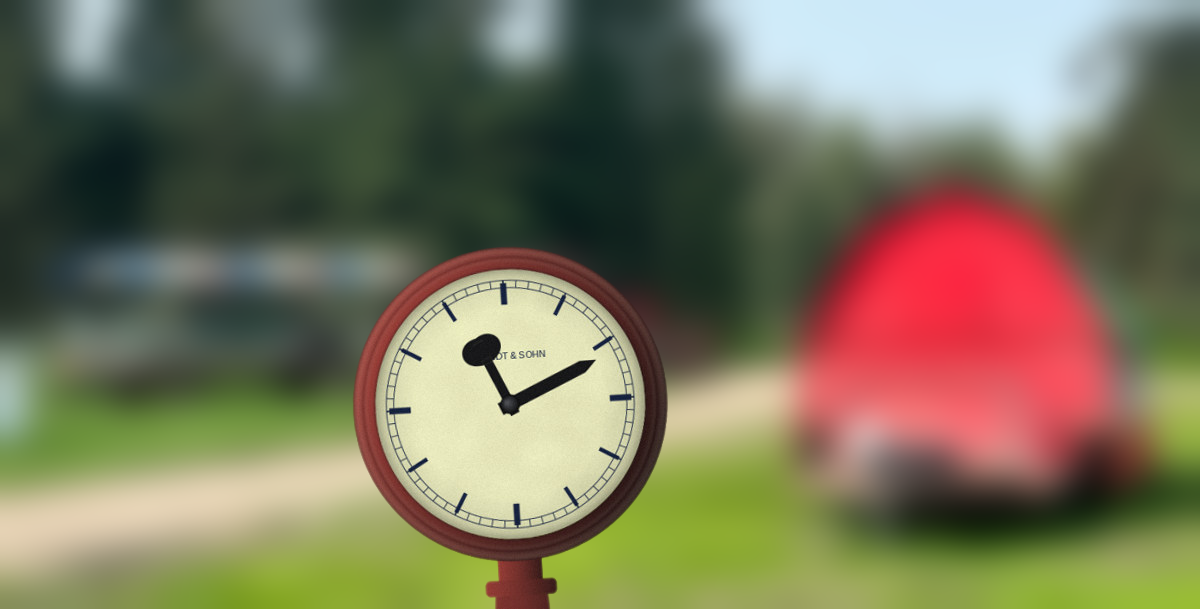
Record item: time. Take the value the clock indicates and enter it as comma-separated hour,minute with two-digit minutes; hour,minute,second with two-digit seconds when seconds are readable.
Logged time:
11,11
